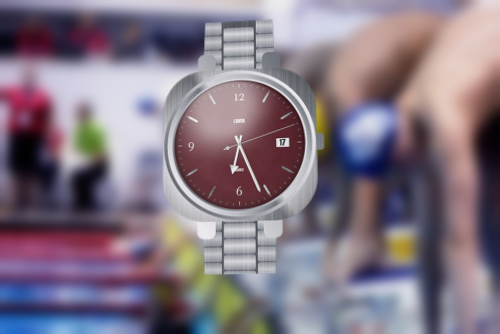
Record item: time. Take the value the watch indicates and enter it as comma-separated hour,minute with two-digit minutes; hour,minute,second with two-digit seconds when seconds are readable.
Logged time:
6,26,12
